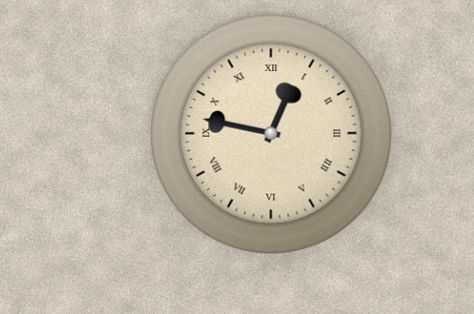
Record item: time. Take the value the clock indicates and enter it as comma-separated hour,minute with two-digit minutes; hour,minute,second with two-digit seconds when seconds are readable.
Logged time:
12,47
